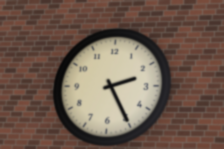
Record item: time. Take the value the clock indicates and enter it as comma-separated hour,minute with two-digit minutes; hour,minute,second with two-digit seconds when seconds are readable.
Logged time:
2,25
